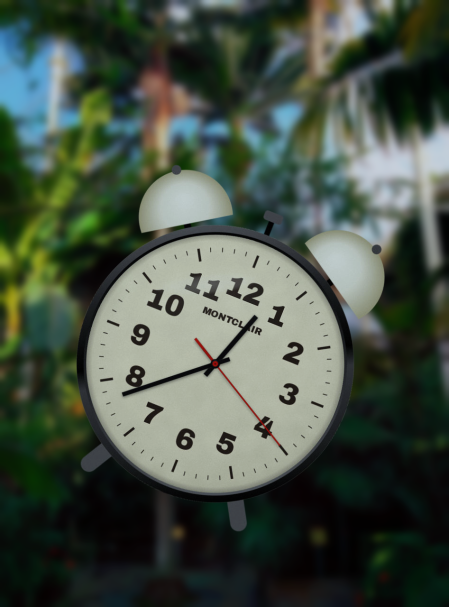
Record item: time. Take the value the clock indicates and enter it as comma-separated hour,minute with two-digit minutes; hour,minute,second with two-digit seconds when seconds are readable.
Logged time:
12,38,20
